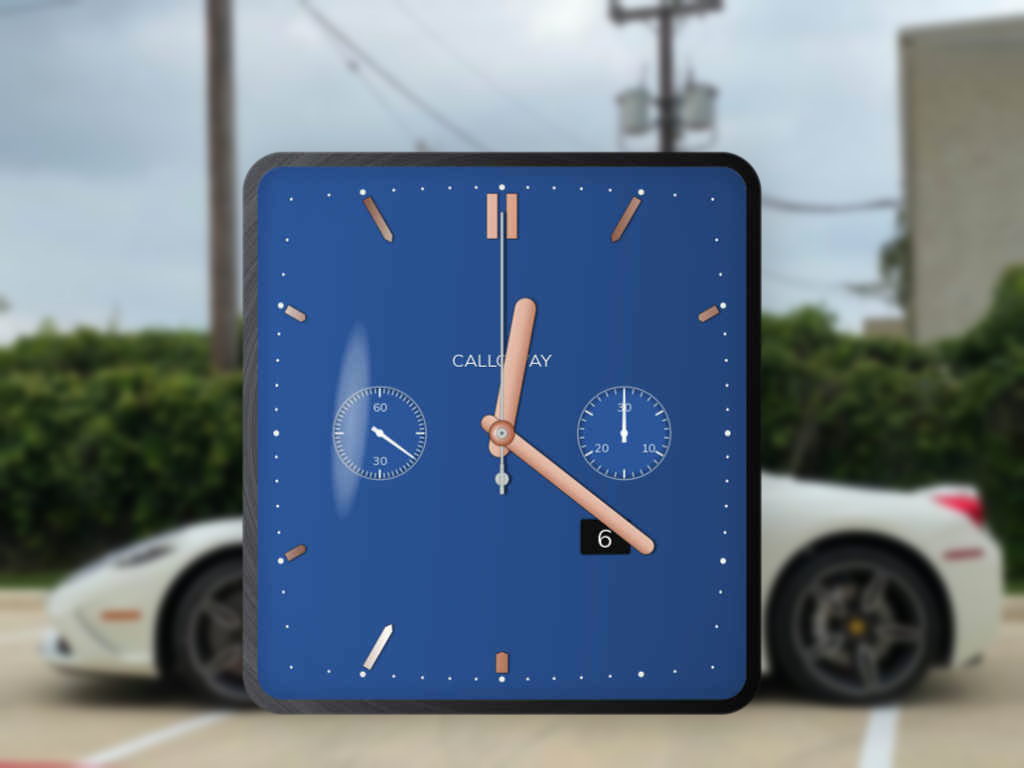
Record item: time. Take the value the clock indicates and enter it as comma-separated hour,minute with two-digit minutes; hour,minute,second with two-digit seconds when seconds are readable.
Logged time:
12,21,21
